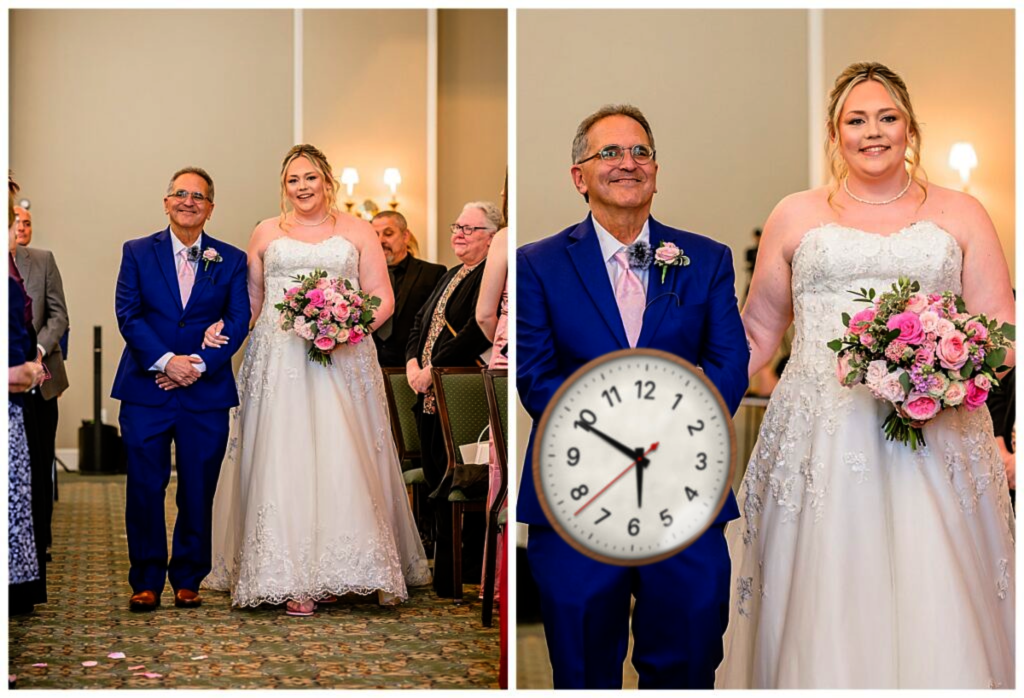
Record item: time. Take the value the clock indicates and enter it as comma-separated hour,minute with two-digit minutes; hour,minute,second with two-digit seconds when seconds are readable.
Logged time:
5,49,38
